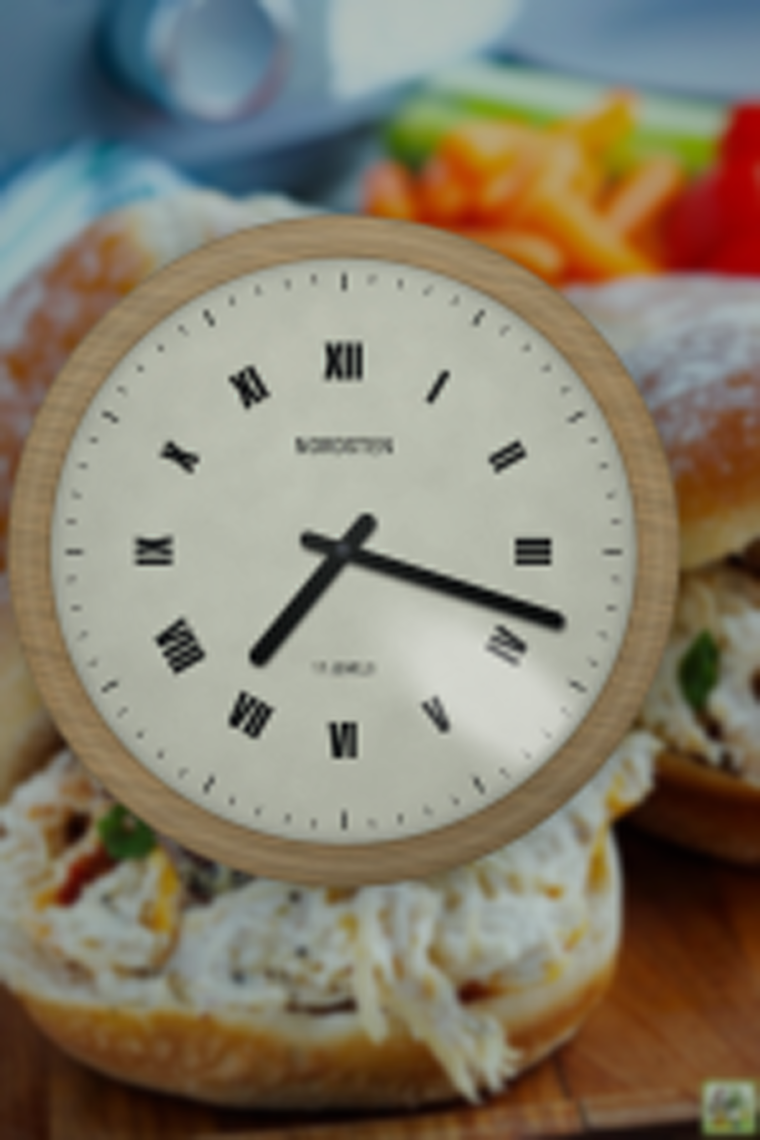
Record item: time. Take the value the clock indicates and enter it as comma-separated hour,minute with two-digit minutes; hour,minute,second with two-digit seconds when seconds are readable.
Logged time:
7,18
